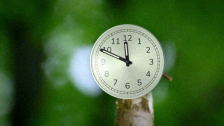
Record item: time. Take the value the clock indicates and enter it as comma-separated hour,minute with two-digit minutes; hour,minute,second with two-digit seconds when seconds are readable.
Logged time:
11,49
